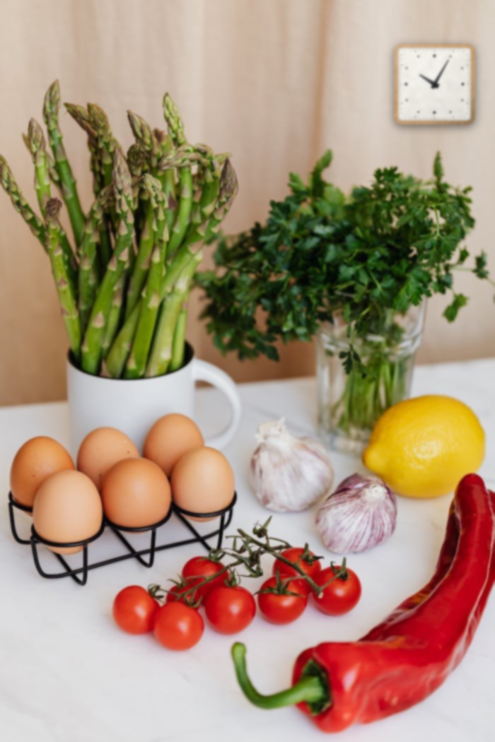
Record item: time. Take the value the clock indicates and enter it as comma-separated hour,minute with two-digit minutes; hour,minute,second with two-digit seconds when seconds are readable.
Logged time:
10,05
